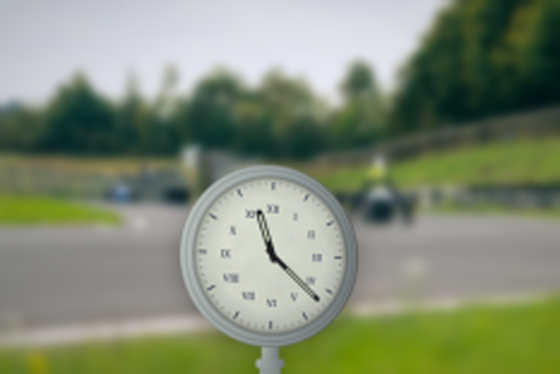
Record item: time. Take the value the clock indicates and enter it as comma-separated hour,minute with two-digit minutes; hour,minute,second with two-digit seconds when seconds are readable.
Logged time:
11,22
